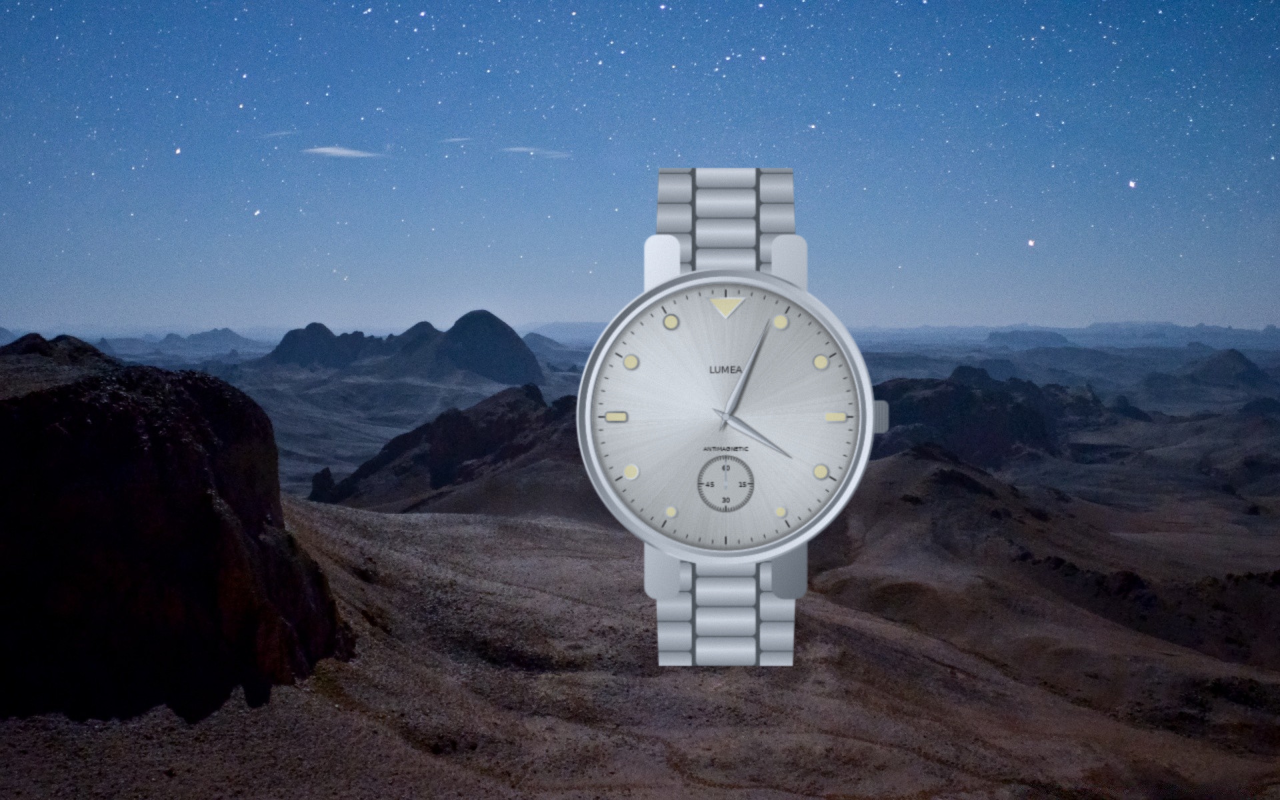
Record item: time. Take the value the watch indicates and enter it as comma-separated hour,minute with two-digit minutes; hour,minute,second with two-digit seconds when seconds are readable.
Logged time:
4,04
